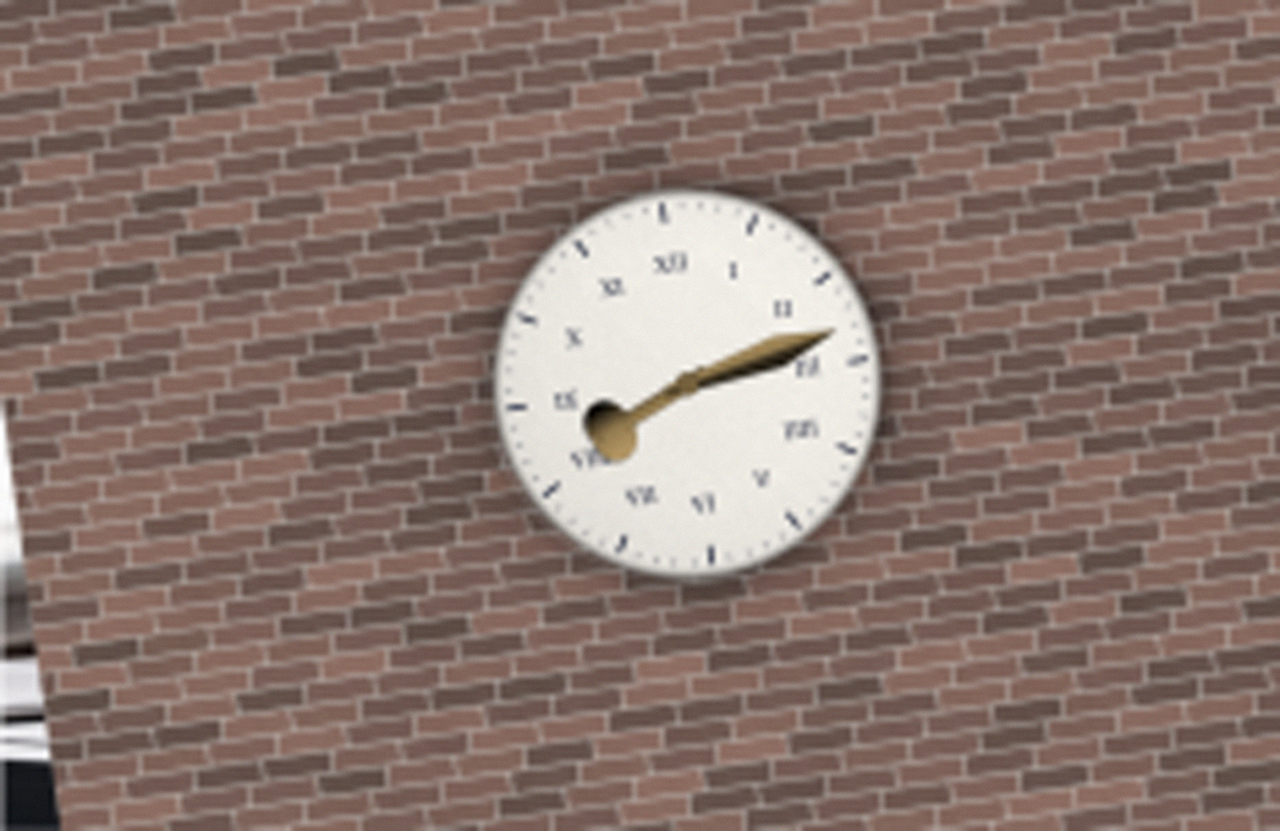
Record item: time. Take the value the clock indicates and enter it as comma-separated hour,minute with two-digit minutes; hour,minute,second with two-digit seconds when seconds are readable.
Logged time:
8,13
